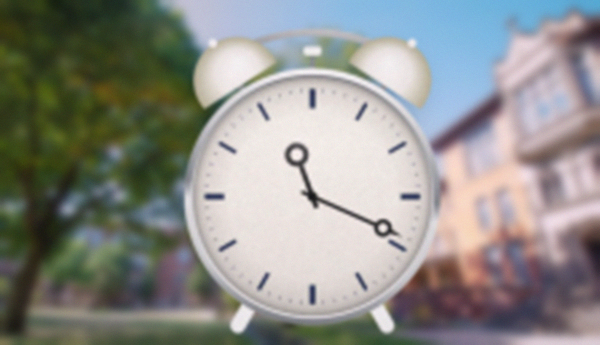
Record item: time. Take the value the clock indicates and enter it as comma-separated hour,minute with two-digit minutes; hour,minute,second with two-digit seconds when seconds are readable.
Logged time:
11,19
